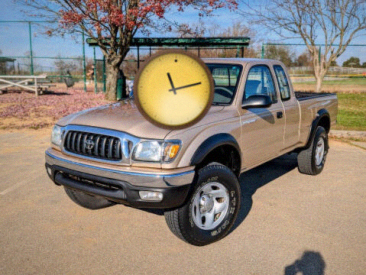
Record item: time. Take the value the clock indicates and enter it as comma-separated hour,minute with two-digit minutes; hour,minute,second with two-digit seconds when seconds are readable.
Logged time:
11,12
